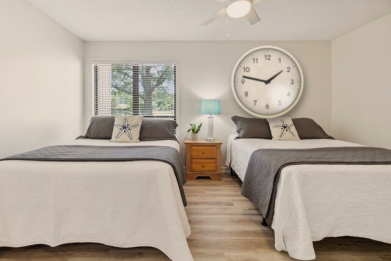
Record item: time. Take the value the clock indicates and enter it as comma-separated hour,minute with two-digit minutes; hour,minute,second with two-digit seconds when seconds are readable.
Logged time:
1,47
